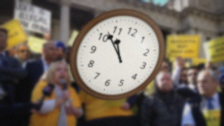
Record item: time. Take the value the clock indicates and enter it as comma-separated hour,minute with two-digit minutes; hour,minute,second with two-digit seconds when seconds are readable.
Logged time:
10,52
